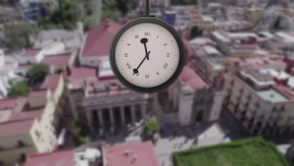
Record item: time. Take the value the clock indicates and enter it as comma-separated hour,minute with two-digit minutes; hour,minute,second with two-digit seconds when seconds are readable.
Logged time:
11,36
